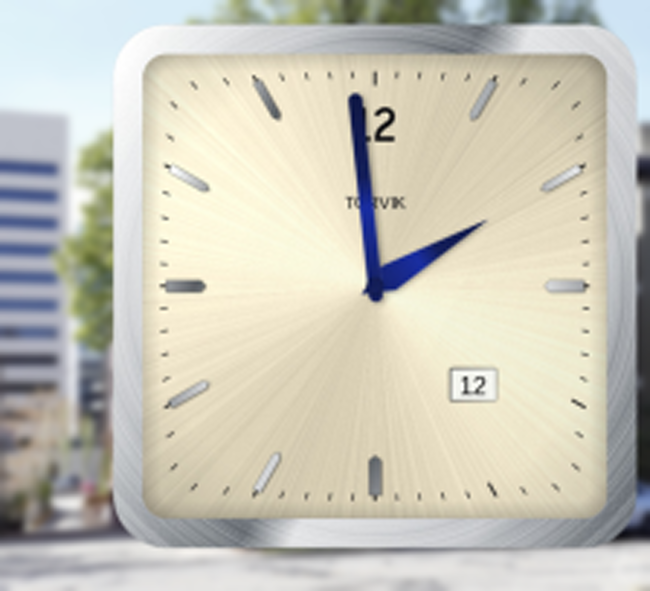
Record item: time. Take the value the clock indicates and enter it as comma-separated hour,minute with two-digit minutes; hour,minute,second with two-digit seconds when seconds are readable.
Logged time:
1,59
